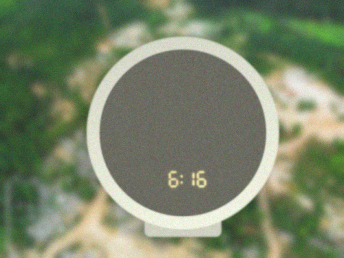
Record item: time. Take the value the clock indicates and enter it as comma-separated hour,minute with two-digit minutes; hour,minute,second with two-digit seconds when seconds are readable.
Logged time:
6,16
